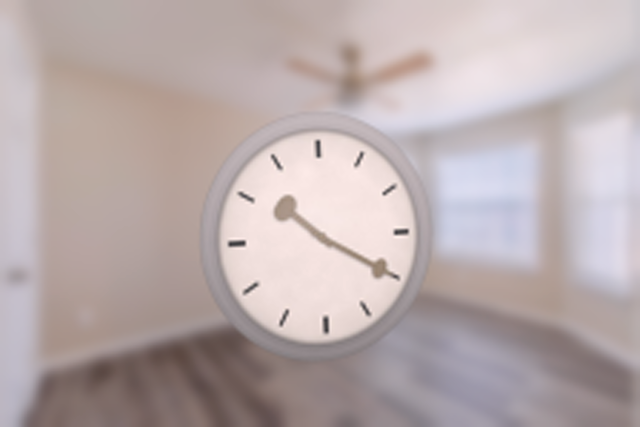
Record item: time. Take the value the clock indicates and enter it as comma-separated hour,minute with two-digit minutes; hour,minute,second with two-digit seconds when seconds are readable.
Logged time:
10,20
